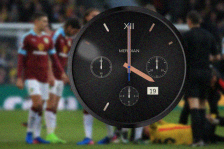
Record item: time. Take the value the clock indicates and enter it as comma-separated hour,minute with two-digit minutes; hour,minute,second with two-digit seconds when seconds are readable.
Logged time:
4,00
